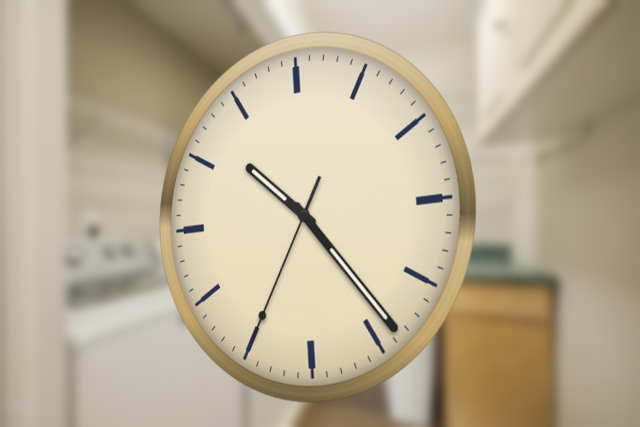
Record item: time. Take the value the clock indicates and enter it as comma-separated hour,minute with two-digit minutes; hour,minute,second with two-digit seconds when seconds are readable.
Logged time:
10,23,35
